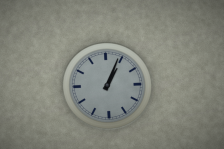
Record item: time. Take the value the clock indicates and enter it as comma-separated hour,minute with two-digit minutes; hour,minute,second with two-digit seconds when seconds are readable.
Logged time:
1,04
